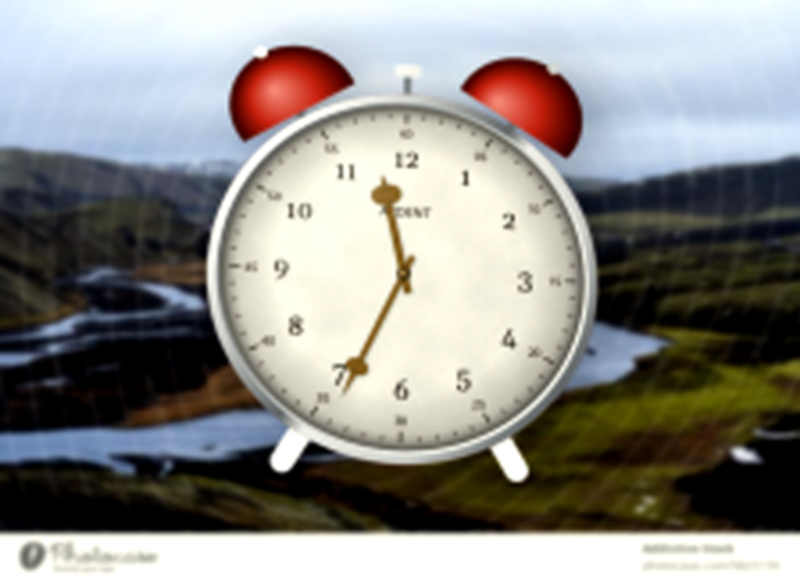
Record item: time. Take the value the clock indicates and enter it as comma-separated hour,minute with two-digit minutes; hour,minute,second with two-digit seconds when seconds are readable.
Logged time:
11,34
